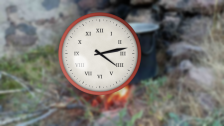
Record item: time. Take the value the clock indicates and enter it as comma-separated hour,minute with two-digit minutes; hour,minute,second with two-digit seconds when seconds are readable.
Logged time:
4,13
